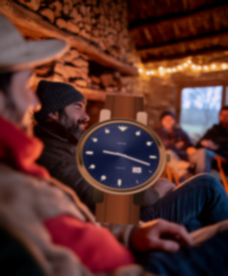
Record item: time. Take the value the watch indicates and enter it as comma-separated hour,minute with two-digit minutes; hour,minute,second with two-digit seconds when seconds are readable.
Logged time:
9,18
